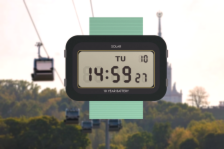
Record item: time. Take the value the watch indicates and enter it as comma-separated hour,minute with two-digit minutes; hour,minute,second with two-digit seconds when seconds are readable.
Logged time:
14,59,27
